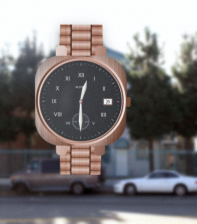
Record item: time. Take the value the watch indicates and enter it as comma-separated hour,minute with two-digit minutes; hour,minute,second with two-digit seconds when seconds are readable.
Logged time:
12,30
